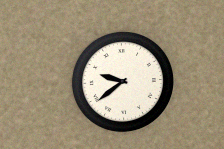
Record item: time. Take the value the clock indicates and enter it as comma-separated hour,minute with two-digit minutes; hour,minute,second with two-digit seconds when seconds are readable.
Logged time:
9,39
